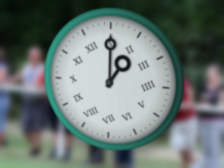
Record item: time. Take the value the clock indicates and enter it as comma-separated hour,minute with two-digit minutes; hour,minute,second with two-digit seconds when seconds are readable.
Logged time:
2,05
